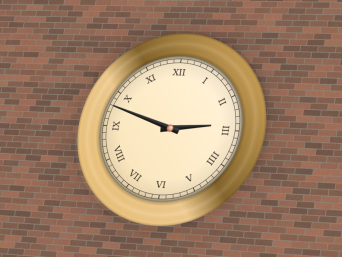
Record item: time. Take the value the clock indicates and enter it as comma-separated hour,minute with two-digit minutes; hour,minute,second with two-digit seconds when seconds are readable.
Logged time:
2,48
